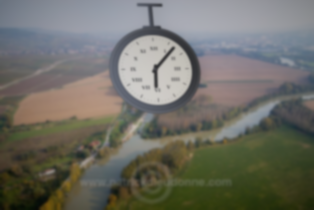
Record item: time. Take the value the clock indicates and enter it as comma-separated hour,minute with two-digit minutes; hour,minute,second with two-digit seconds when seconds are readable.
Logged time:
6,07
